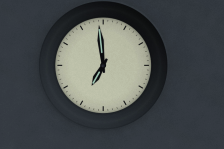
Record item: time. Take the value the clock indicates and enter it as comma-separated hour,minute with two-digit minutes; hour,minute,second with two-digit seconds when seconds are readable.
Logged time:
6,59
